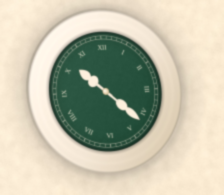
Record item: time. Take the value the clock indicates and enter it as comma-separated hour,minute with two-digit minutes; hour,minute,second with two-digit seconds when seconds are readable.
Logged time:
10,22
